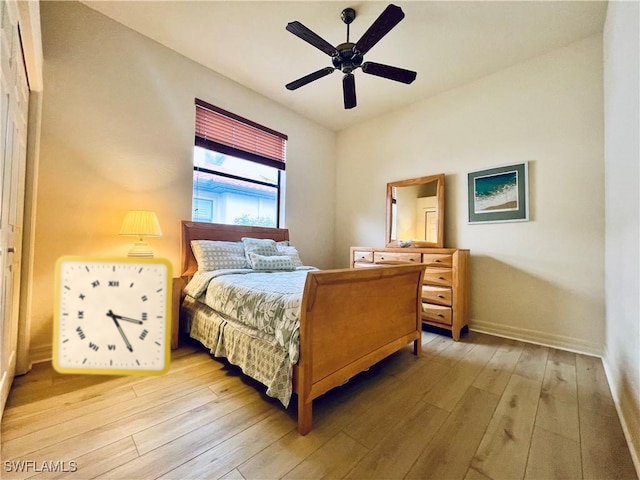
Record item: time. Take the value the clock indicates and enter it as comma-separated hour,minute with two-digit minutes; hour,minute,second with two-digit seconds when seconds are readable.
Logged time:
3,25
